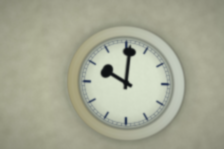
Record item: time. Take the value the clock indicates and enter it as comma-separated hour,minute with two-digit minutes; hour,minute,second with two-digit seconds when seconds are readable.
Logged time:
10,01
